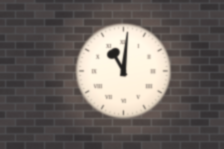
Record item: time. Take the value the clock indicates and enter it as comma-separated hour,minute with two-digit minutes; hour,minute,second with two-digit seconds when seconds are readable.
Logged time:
11,01
